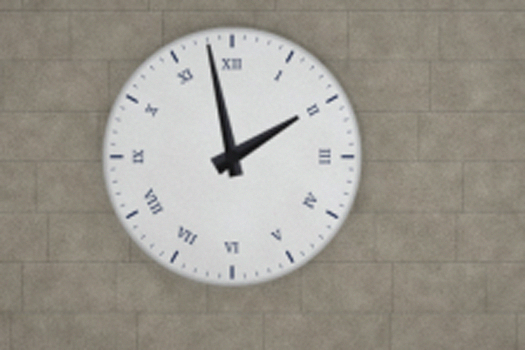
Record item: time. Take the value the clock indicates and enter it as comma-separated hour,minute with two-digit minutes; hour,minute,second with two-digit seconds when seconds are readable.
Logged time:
1,58
